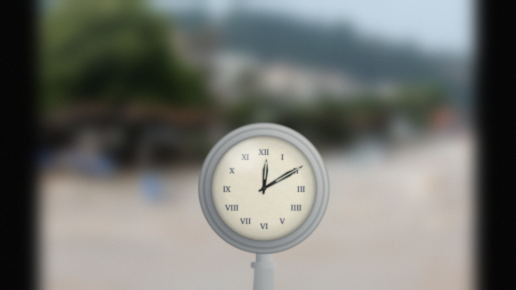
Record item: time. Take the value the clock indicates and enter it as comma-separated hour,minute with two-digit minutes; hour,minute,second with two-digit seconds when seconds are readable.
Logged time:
12,10
